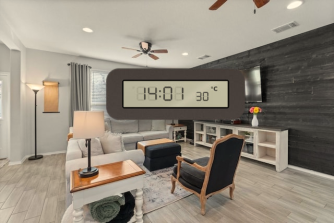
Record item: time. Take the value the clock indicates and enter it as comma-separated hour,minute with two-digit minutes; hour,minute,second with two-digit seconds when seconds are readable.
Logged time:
14,01
